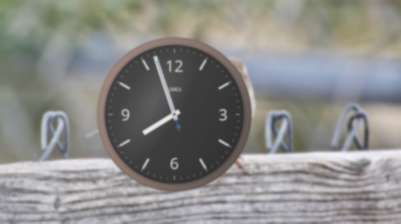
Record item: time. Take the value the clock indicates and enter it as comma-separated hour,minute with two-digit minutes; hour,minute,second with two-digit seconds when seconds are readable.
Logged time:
7,56,57
